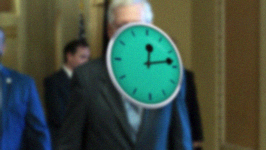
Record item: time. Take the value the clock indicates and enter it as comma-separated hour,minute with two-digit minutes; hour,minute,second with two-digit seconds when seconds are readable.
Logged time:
12,13
